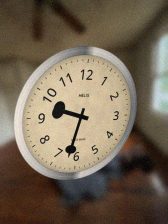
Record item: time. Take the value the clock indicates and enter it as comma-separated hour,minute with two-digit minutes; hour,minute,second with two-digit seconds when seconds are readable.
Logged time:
9,32
